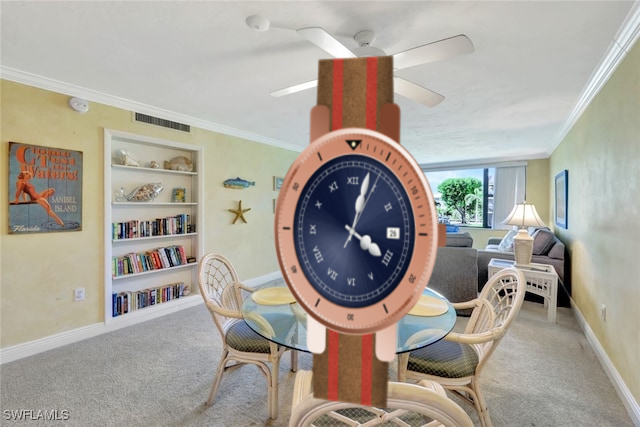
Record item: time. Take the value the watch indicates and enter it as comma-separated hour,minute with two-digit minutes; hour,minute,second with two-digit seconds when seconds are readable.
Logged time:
4,03,05
